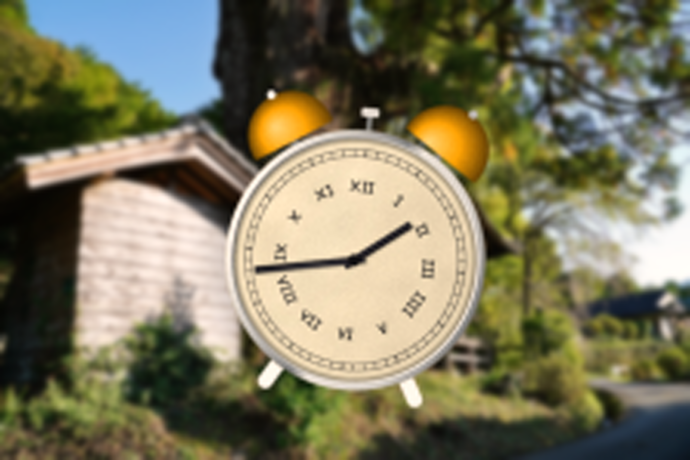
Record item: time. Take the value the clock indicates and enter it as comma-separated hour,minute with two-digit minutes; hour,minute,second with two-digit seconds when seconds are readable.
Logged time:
1,43
